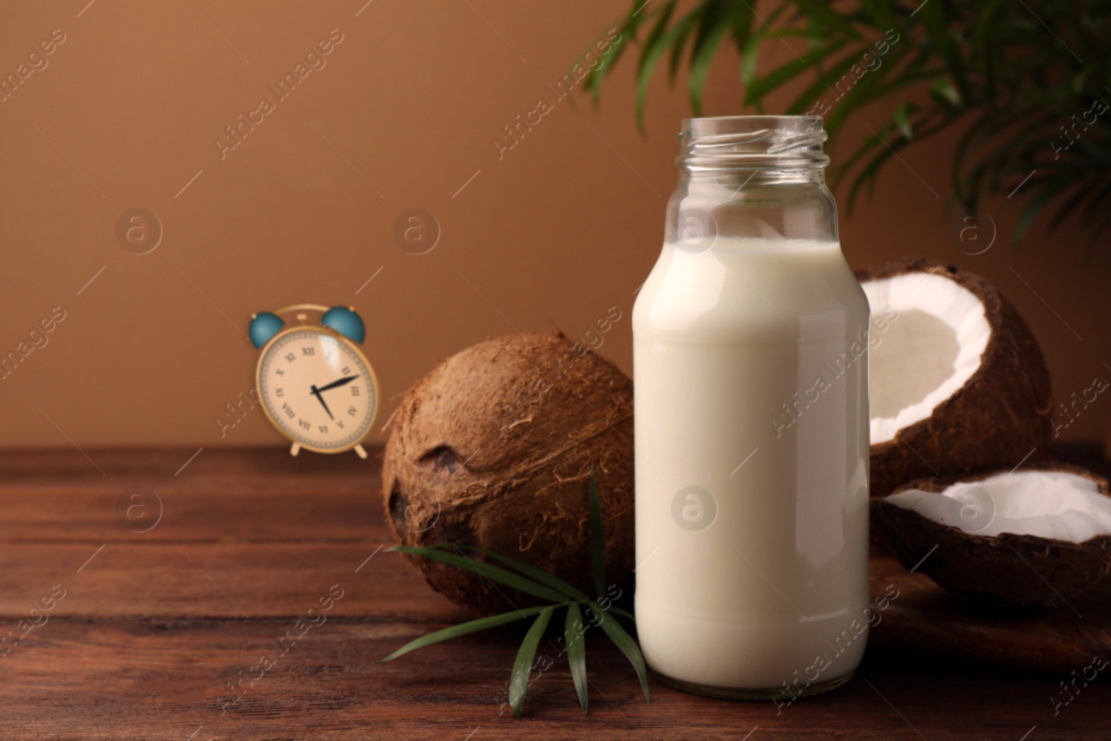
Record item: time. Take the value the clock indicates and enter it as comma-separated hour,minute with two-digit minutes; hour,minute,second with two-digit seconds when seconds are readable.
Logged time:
5,12
